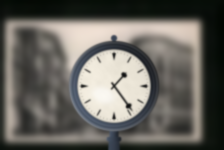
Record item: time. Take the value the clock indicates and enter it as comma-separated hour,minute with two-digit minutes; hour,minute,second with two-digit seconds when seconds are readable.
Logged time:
1,24
